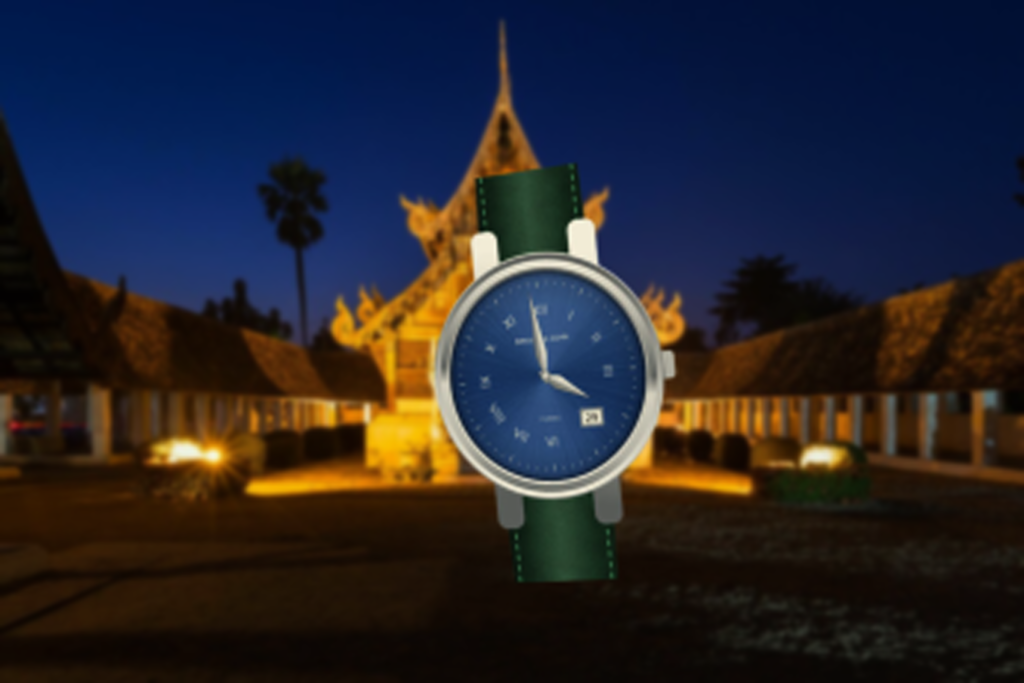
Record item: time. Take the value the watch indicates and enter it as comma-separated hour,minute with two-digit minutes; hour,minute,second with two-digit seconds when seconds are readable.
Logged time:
3,59
